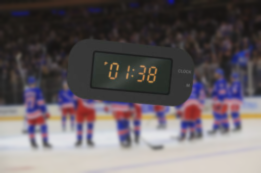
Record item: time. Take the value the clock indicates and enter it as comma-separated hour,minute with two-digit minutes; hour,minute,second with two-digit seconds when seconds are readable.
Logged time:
1,38
